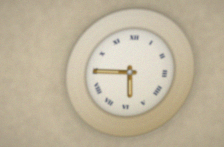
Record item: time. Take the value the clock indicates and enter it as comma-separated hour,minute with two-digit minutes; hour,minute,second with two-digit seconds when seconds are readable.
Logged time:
5,45
